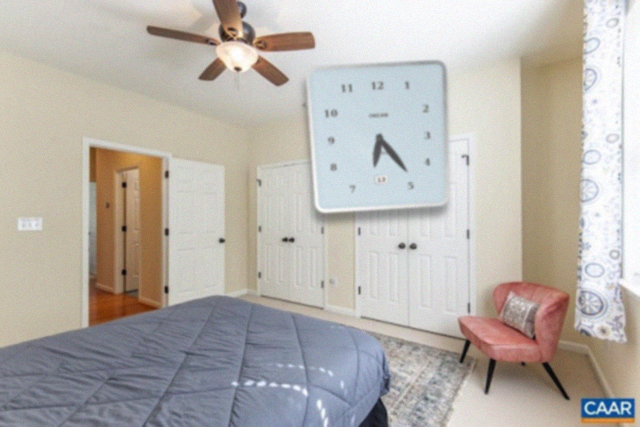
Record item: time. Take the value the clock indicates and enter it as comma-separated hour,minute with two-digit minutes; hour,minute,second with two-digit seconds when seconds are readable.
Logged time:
6,24
